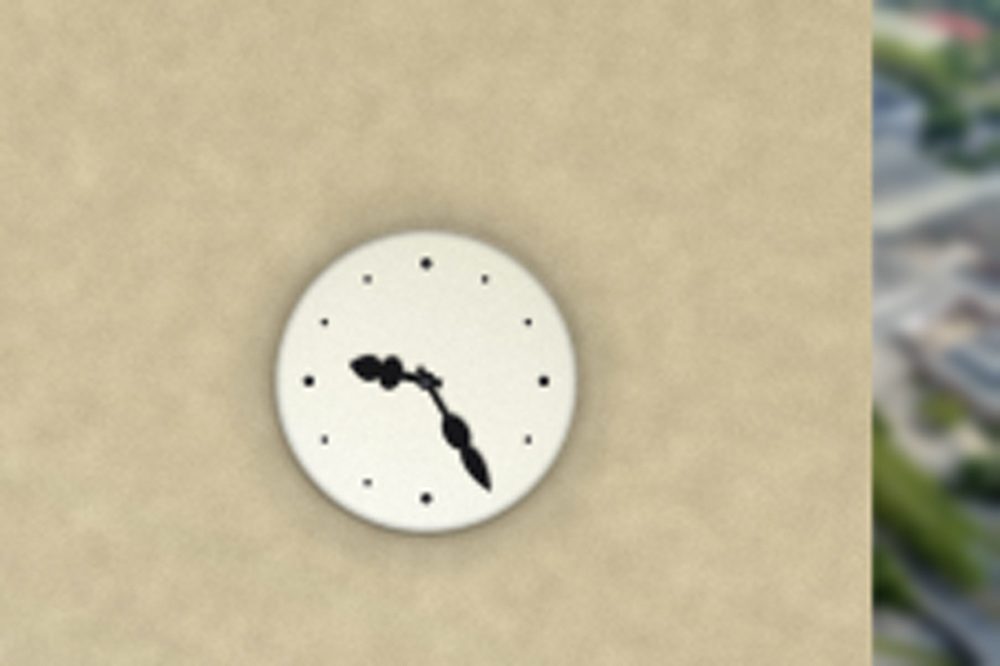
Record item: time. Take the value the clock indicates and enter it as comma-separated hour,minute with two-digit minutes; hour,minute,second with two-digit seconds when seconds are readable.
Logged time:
9,25
